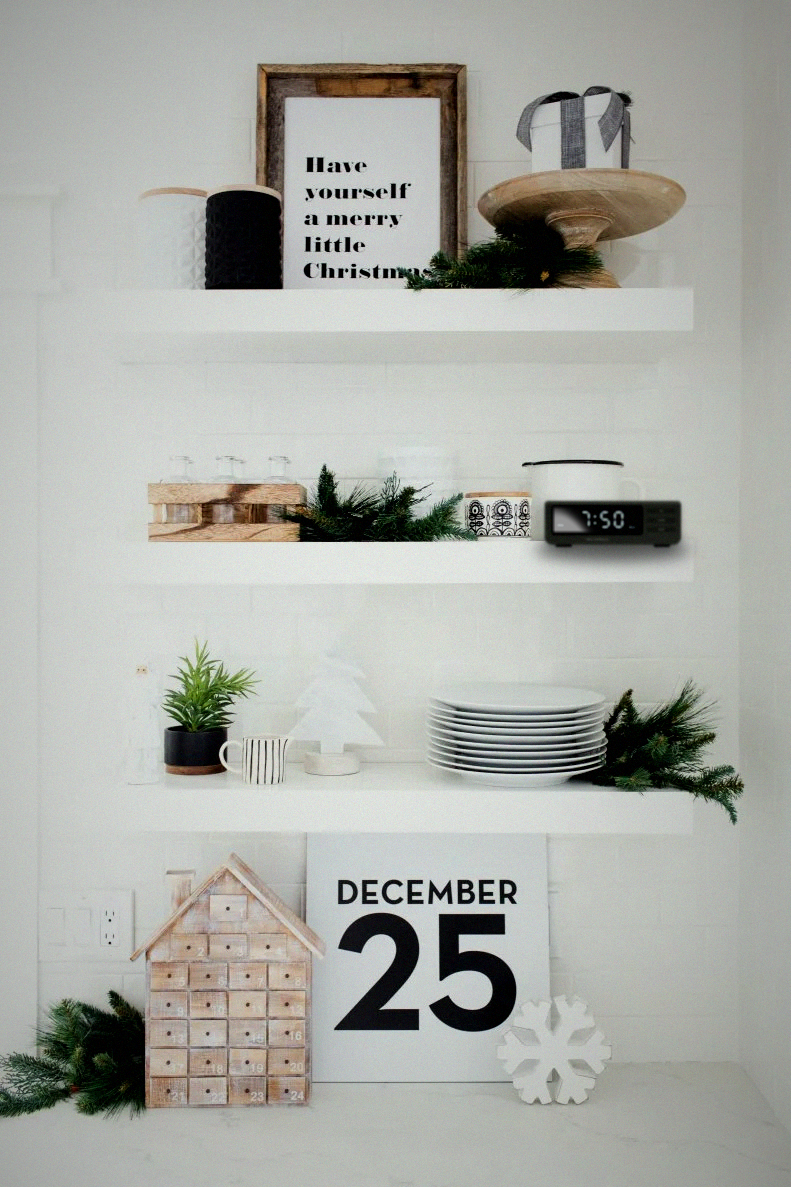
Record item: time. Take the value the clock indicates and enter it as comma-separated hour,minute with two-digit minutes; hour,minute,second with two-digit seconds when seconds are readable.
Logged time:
7,50
